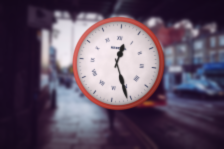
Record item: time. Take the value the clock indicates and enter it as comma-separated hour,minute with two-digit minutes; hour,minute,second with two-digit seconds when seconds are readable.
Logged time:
12,26
